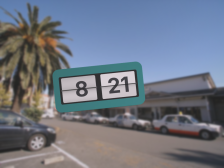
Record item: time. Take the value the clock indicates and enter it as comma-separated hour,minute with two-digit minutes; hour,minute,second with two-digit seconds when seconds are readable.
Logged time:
8,21
